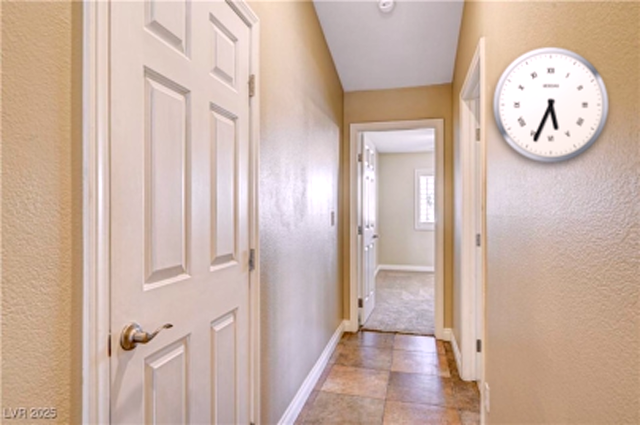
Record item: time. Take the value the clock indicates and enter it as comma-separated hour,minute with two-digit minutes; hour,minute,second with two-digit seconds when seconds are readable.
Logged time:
5,34
